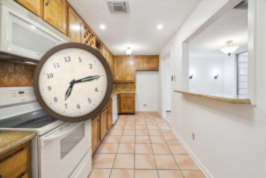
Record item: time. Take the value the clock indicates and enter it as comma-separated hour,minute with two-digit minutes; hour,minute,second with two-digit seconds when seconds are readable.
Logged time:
7,15
